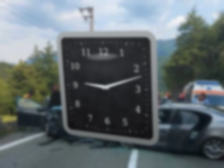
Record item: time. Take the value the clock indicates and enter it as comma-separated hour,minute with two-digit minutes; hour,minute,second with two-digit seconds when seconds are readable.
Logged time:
9,12
